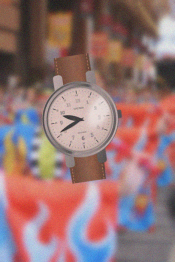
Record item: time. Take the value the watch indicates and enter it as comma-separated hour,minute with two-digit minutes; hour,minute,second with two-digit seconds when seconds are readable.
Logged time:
9,41
